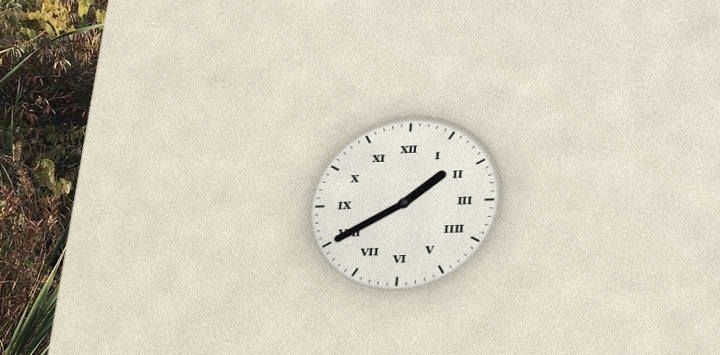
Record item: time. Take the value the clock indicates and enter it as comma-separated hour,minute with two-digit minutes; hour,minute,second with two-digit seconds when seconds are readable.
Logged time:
1,40
